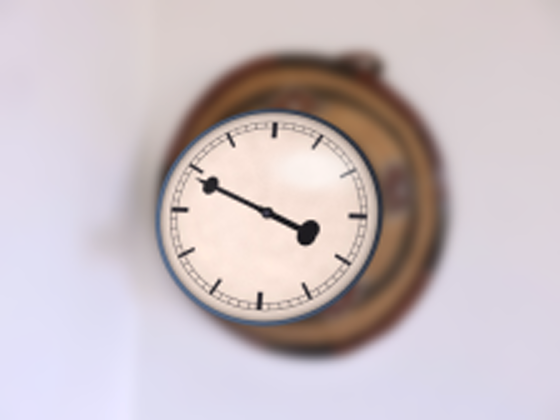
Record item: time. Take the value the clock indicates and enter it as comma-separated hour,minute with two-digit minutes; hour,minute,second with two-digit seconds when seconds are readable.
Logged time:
3,49
